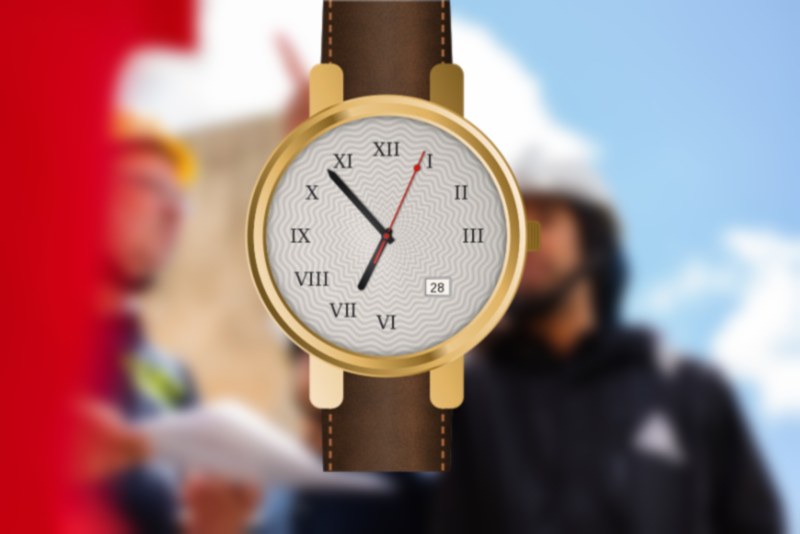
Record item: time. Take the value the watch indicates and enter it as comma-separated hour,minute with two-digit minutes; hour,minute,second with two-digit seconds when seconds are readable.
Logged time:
6,53,04
